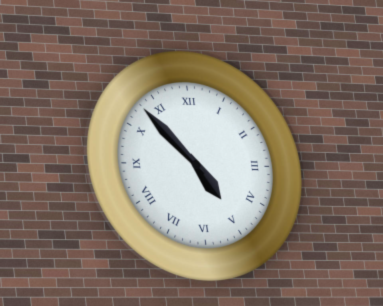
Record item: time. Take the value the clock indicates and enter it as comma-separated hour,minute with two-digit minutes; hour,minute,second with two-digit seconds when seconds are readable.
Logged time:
4,53
